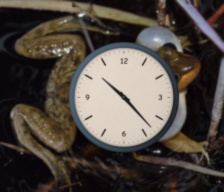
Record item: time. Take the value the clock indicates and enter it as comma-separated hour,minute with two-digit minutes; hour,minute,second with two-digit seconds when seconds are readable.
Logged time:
10,23
